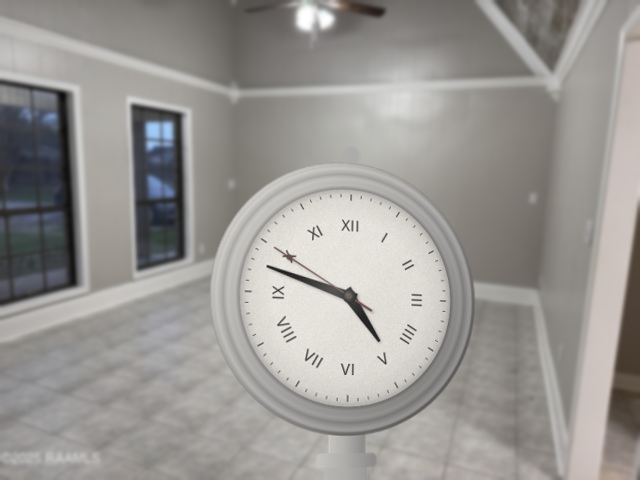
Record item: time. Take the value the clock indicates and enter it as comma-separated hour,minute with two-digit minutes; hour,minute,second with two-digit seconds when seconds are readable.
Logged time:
4,47,50
